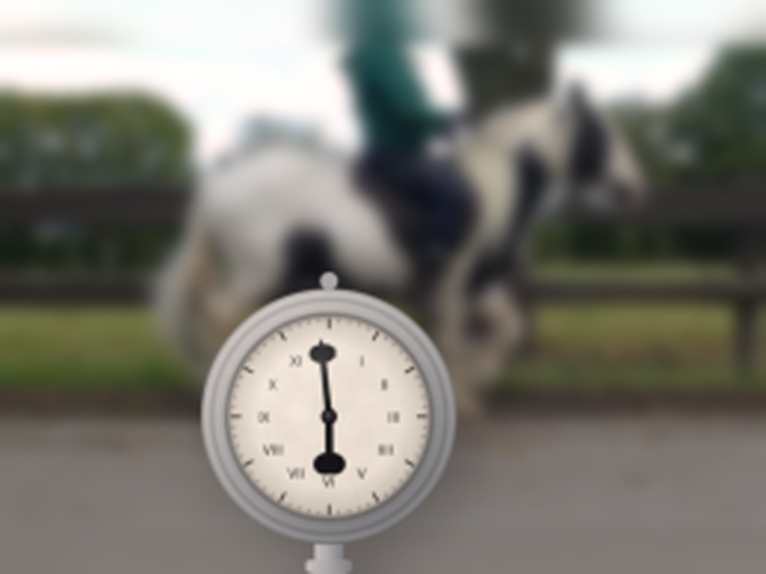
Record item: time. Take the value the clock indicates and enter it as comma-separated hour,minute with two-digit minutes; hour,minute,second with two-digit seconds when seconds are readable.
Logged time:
5,59
